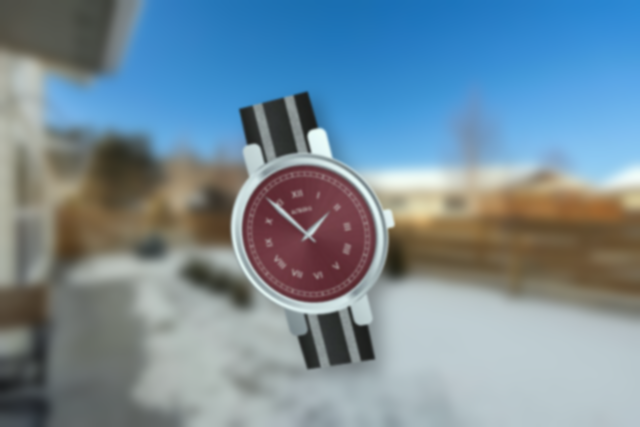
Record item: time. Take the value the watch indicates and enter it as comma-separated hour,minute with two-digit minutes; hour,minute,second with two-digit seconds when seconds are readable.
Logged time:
1,54
